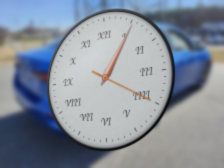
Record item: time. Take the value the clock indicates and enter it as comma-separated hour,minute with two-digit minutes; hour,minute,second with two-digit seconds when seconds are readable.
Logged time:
1,05,20
